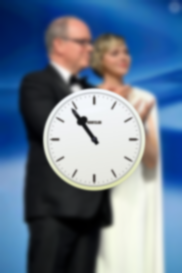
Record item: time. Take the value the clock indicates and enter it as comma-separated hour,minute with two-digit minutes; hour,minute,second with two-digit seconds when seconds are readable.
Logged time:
10,54
